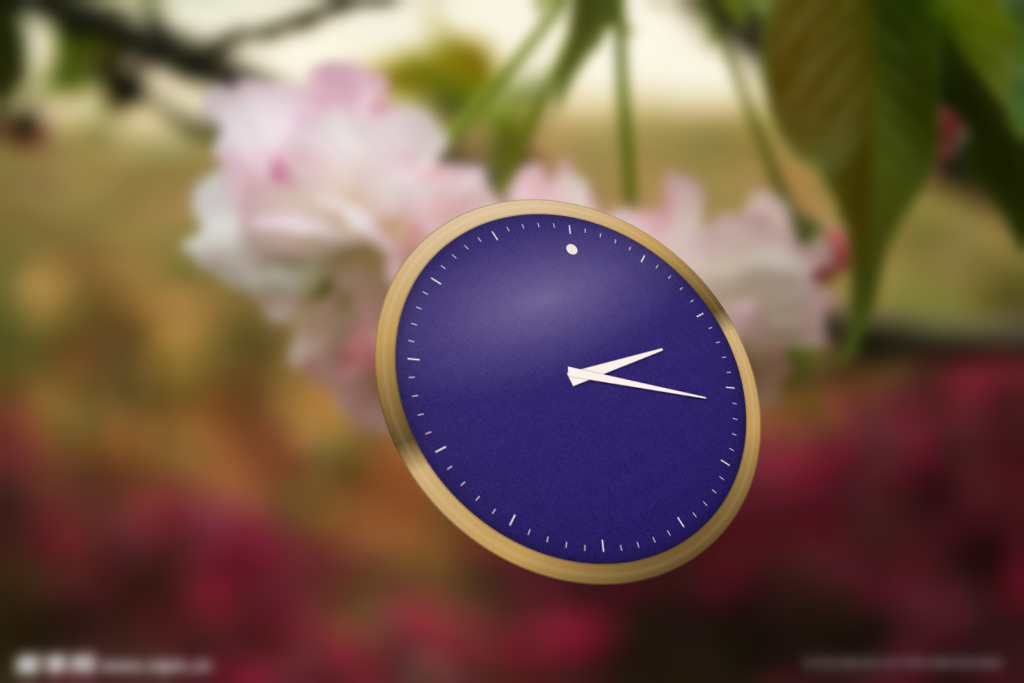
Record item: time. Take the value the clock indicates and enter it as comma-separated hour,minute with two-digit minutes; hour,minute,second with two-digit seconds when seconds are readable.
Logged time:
2,16
